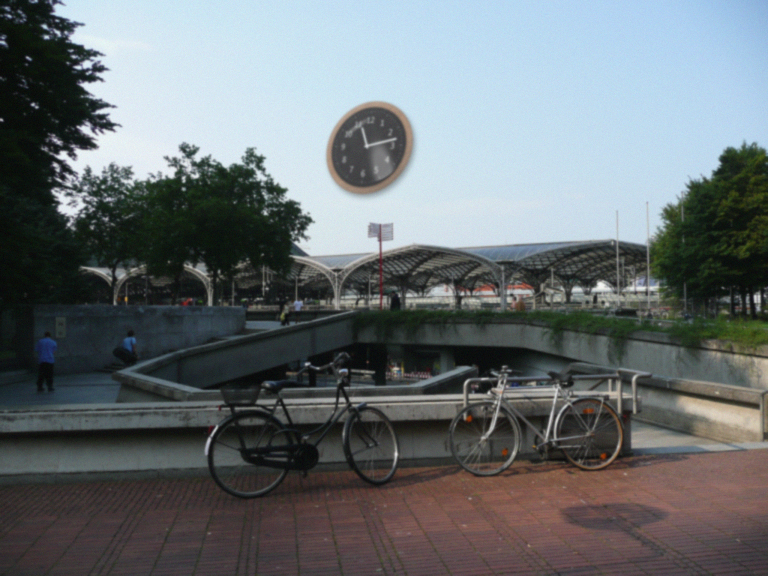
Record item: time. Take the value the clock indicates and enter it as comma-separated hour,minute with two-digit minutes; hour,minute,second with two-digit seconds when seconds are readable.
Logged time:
11,13
